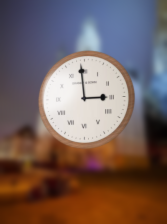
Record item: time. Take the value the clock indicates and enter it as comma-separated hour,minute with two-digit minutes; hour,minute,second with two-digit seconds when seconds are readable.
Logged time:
2,59
